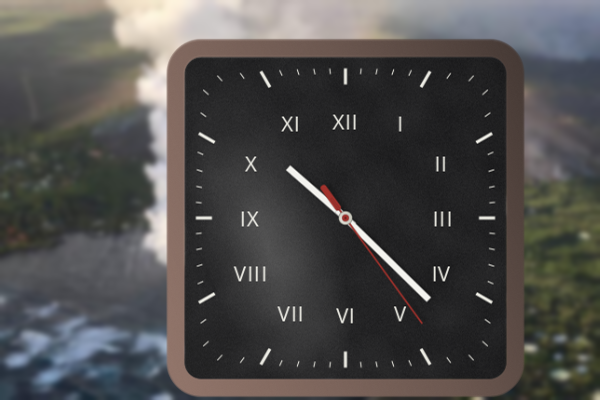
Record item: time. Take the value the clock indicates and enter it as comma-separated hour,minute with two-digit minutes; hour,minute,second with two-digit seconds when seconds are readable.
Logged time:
10,22,24
